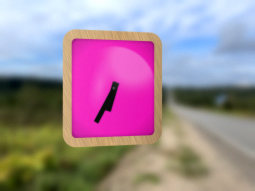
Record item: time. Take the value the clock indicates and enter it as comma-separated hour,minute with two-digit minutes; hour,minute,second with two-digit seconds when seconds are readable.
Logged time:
6,35
